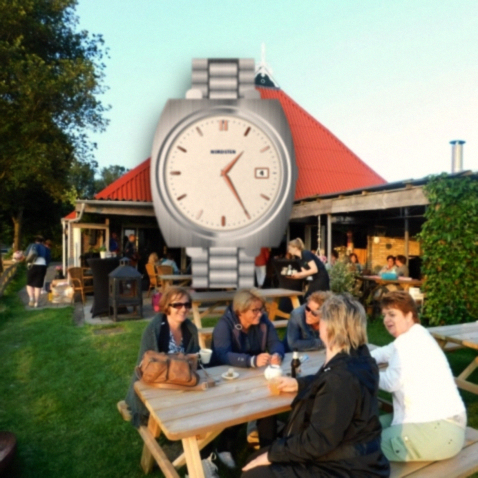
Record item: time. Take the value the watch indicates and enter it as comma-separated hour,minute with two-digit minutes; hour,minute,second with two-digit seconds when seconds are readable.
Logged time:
1,25
